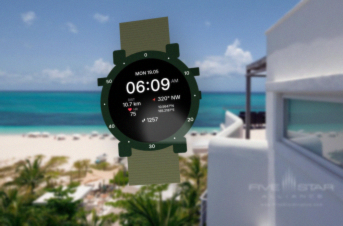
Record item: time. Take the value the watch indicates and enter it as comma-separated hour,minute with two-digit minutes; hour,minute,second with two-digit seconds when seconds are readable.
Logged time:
6,09
